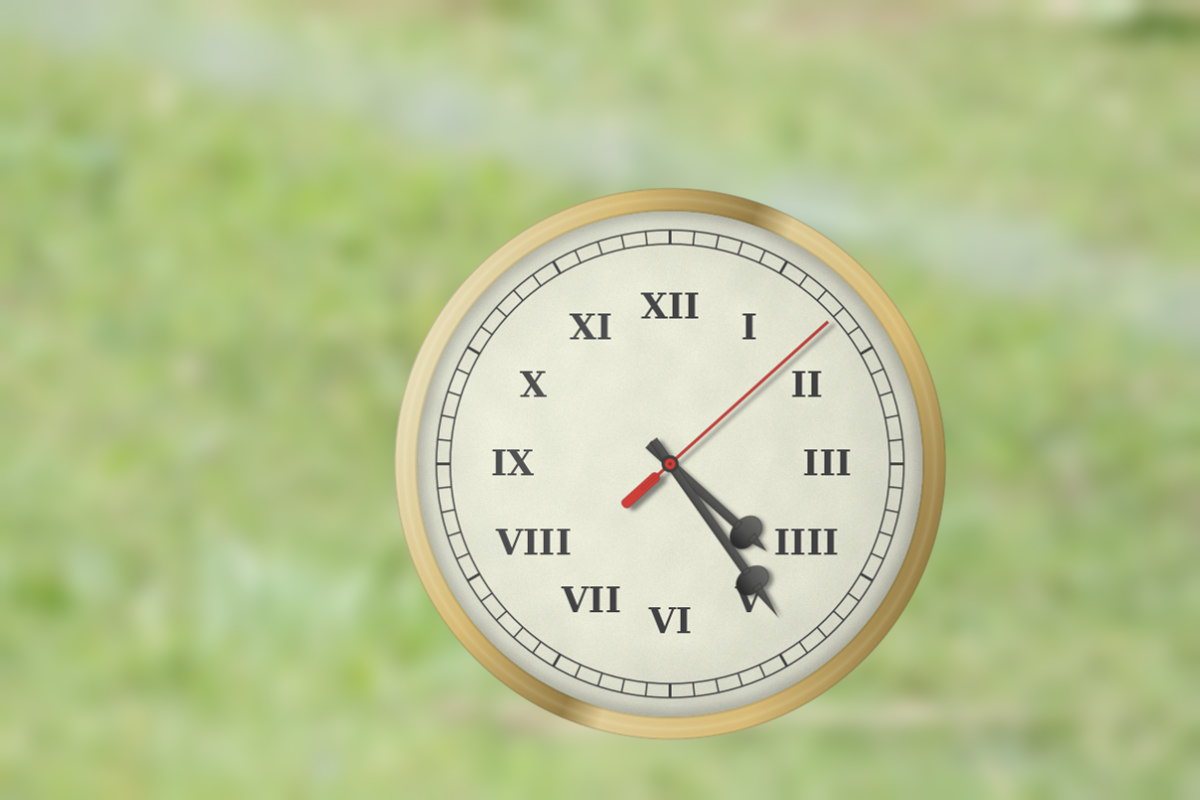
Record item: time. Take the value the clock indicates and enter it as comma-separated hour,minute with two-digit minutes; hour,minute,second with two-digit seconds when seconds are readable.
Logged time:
4,24,08
